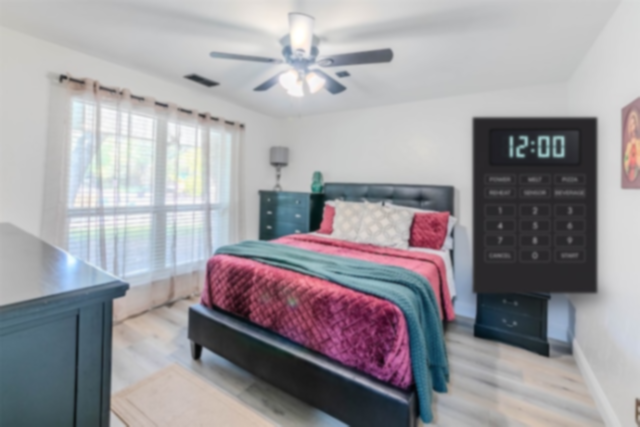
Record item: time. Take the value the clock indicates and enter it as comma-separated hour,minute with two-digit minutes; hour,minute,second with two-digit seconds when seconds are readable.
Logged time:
12,00
